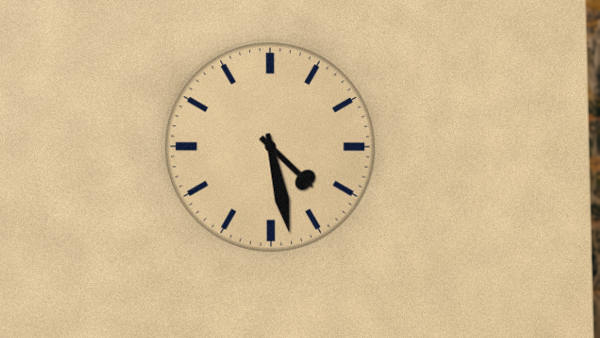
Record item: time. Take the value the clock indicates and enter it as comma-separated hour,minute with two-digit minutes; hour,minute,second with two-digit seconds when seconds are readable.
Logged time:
4,28
